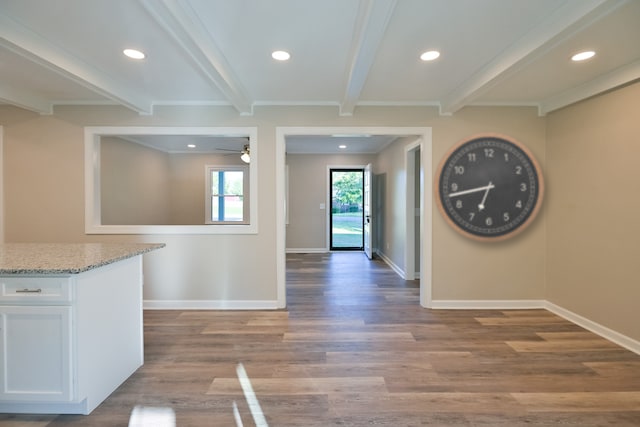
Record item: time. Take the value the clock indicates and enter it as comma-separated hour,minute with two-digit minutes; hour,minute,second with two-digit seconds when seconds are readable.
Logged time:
6,43
